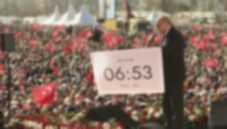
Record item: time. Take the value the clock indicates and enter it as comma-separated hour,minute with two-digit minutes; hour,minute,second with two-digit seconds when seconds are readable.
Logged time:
6,53
